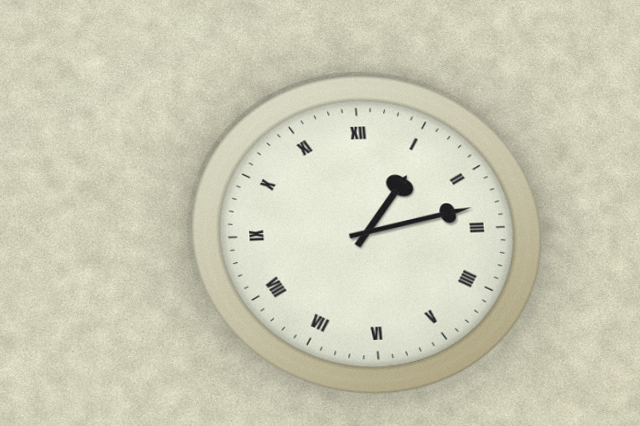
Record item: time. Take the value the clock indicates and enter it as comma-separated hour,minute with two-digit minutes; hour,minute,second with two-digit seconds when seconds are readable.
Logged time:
1,13
